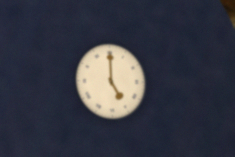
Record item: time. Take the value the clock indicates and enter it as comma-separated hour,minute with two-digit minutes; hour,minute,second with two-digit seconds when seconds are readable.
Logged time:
5,00
